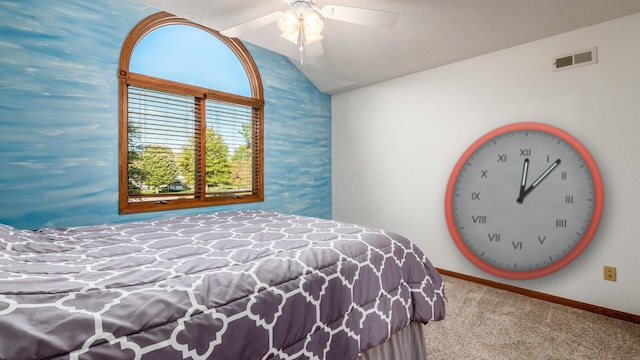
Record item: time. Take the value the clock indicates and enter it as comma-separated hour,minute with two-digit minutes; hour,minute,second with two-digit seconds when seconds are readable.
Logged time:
12,07
